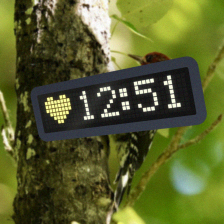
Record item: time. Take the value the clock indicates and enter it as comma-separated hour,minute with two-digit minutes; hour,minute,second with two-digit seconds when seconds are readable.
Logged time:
12,51
